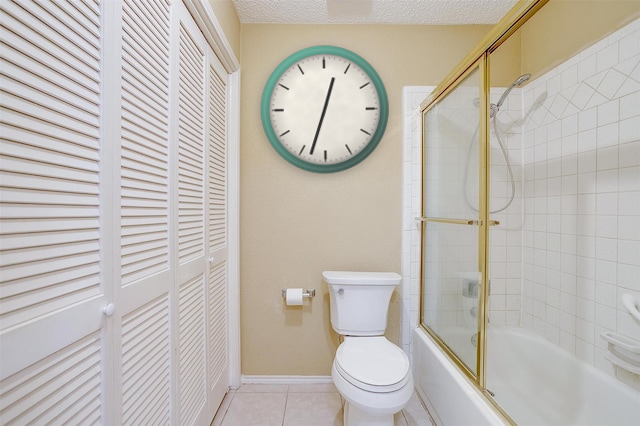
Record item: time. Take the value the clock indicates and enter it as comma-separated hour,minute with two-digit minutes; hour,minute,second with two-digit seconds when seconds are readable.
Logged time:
12,33
